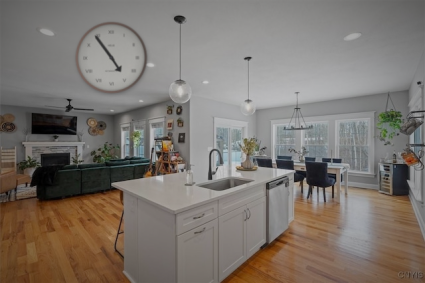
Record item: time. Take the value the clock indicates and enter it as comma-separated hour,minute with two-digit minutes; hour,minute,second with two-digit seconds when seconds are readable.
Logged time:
4,54
